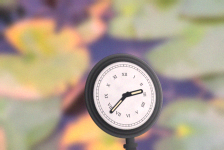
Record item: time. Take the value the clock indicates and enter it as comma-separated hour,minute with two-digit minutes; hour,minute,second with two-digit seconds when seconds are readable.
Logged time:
2,38
